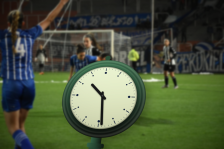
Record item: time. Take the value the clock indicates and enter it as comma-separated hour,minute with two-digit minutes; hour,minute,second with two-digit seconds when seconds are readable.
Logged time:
10,29
